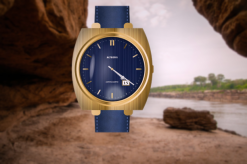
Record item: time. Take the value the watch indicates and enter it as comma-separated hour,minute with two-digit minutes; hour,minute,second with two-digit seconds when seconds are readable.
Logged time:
4,21
